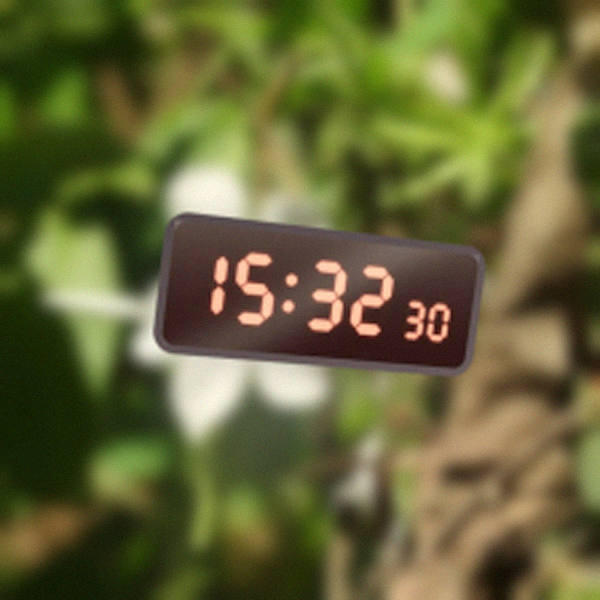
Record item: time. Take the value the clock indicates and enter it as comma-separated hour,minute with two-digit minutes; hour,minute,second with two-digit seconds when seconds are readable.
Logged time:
15,32,30
